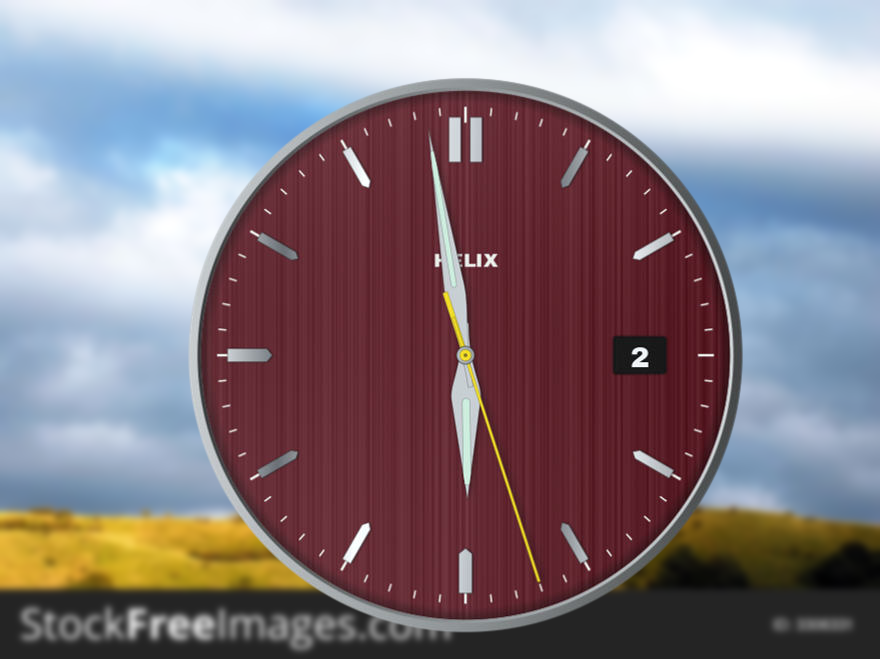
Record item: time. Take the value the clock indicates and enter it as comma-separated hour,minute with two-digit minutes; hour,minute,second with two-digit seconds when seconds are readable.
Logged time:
5,58,27
